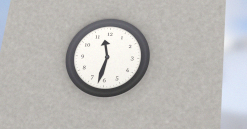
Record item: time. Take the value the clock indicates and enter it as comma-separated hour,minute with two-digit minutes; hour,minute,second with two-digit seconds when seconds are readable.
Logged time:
11,32
